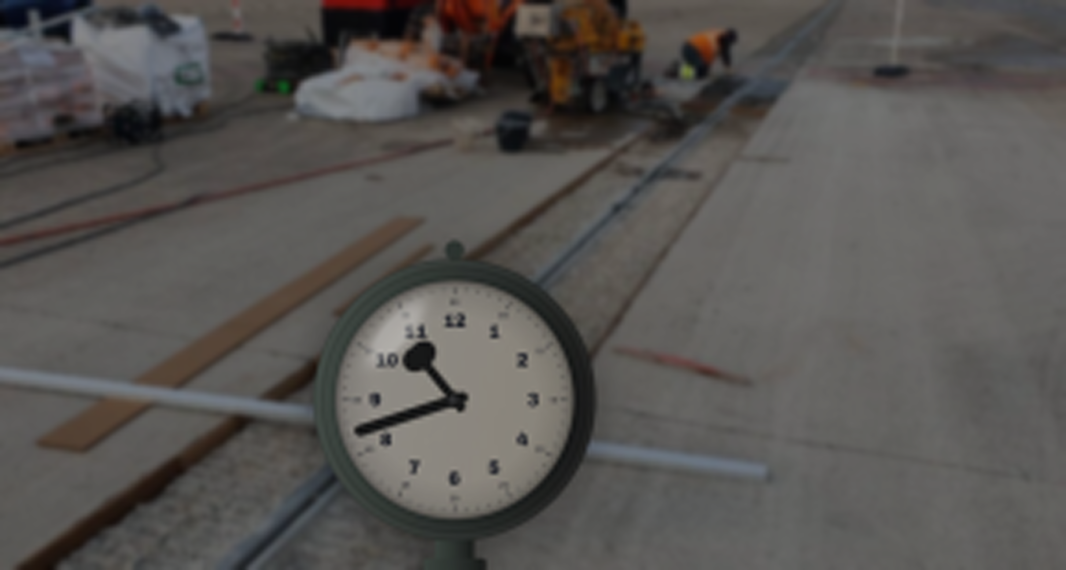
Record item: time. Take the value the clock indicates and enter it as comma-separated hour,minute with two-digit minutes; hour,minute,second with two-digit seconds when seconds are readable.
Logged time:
10,42
